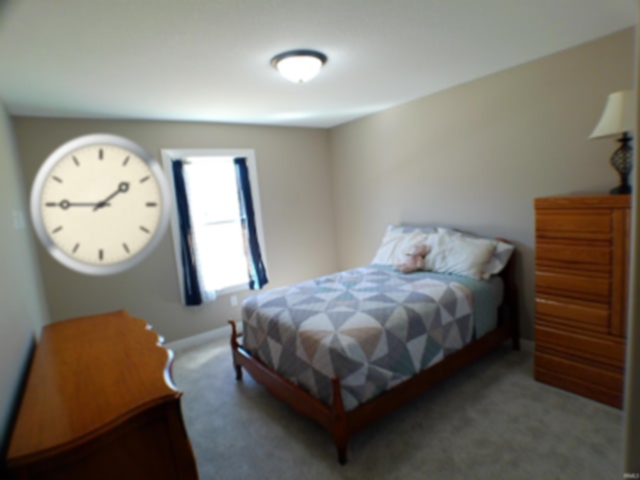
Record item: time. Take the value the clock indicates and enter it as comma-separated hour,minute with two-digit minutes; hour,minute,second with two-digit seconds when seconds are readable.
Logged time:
1,45
